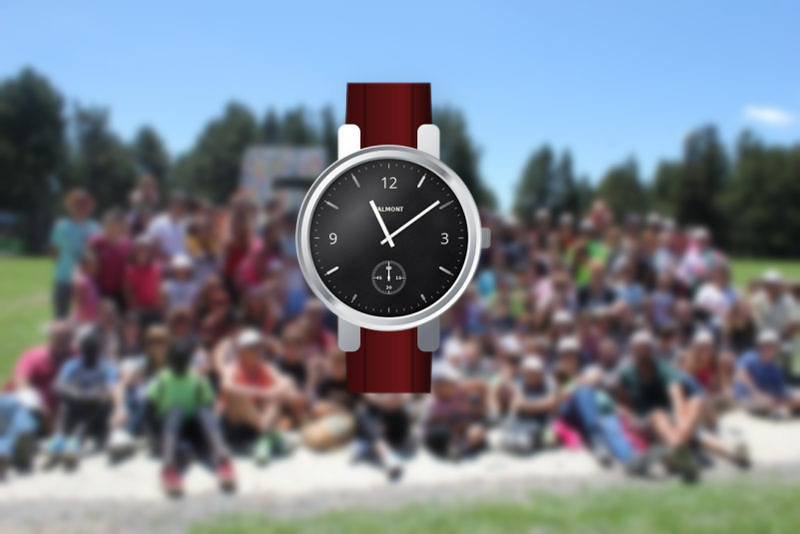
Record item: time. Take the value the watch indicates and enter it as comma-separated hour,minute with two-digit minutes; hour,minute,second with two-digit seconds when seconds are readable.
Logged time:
11,09
